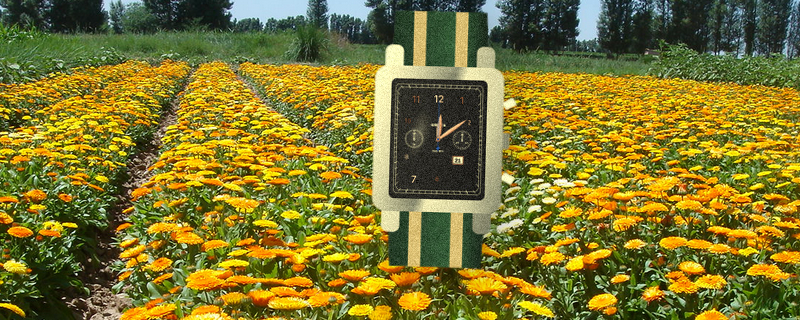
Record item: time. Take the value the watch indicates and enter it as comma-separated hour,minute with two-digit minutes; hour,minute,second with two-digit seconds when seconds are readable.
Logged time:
12,09
